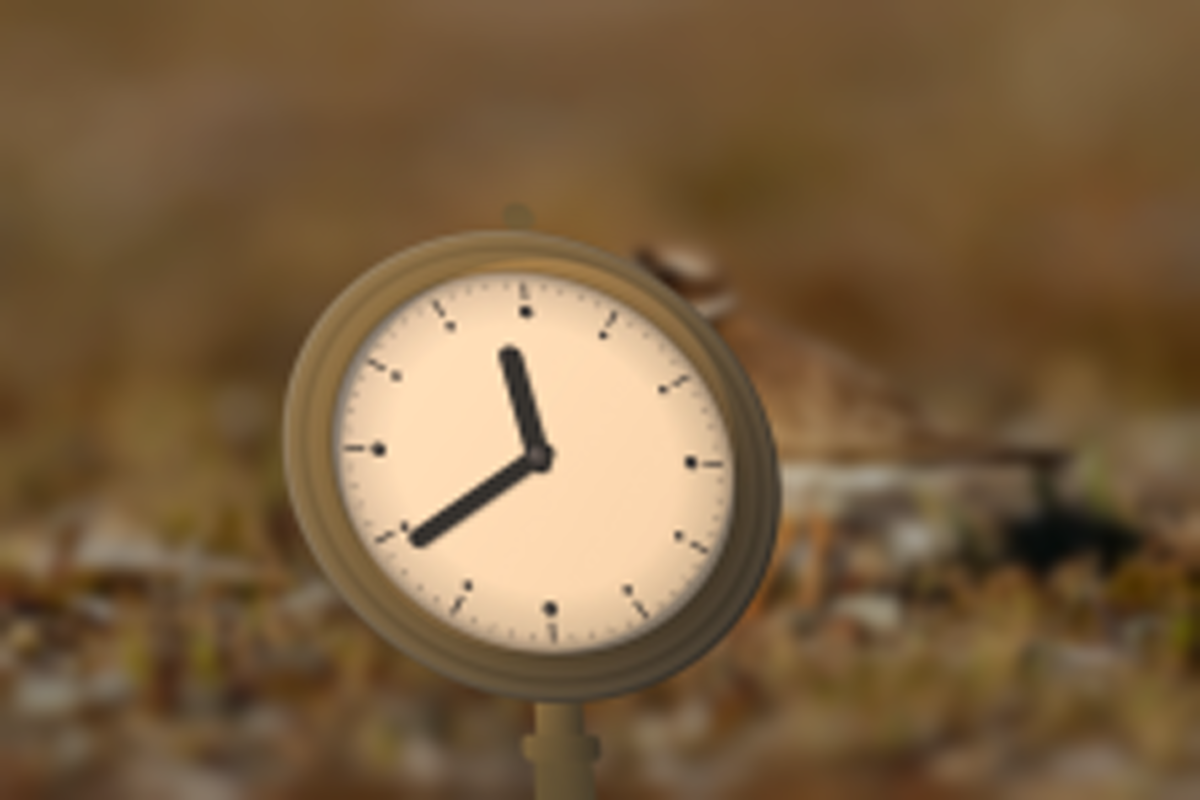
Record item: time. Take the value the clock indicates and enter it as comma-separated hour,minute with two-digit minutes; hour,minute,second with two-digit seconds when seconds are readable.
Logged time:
11,39
